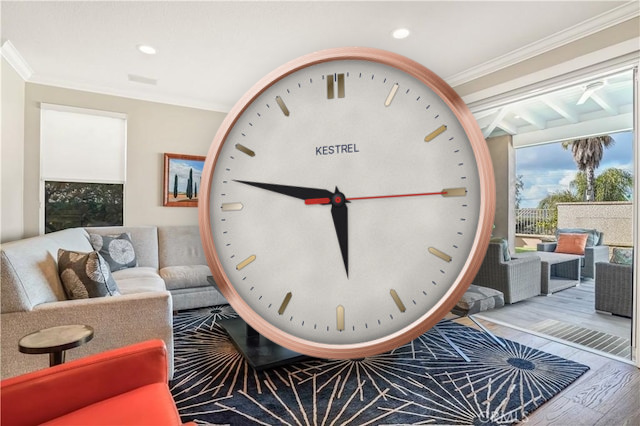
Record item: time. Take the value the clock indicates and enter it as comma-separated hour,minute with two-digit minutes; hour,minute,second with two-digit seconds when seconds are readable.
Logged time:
5,47,15
